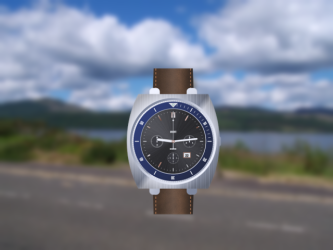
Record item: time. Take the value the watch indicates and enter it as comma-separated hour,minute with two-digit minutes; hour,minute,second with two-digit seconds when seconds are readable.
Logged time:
9,14
